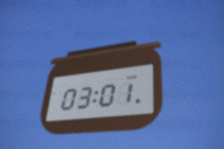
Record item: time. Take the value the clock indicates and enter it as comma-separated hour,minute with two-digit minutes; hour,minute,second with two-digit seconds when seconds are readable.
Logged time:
3,01
